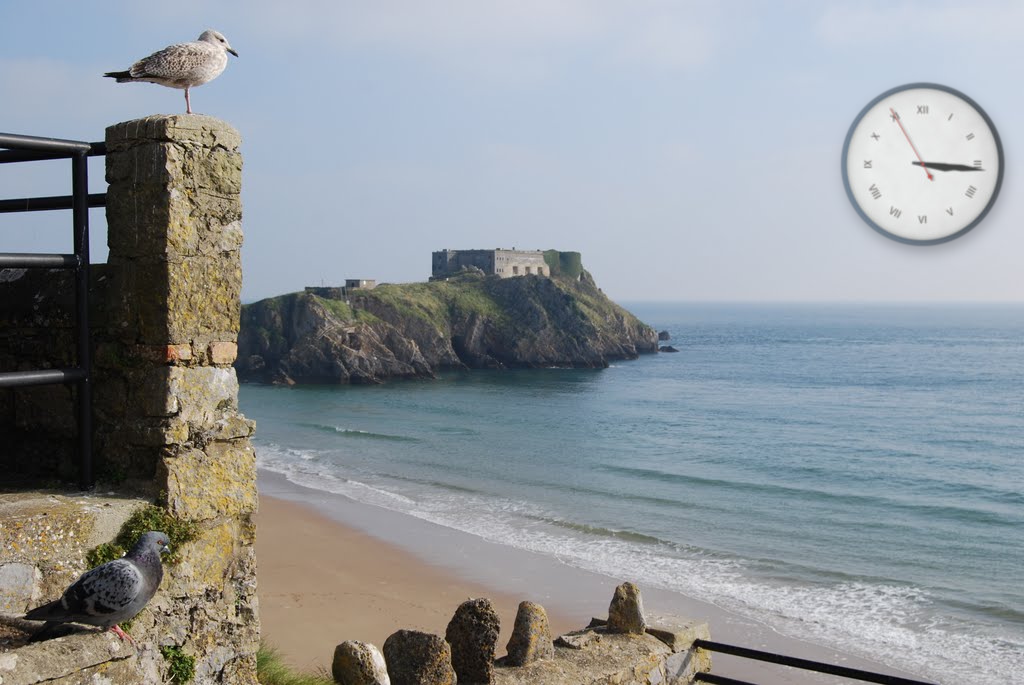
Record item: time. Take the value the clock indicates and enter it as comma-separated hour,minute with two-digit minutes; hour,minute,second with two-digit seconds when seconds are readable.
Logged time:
3,15,55
